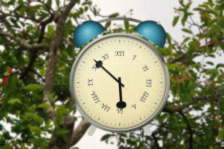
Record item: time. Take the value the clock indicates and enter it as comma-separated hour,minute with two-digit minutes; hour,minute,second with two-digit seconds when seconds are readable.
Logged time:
5,52
